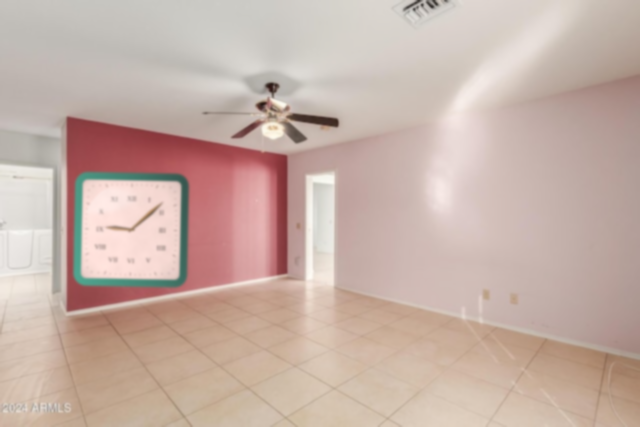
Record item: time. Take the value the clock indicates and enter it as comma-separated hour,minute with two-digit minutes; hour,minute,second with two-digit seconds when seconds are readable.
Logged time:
9,08
